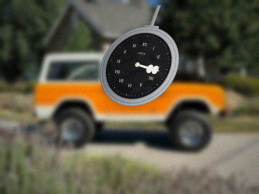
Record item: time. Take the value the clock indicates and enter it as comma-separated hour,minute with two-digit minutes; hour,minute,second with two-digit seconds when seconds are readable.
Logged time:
3,16
